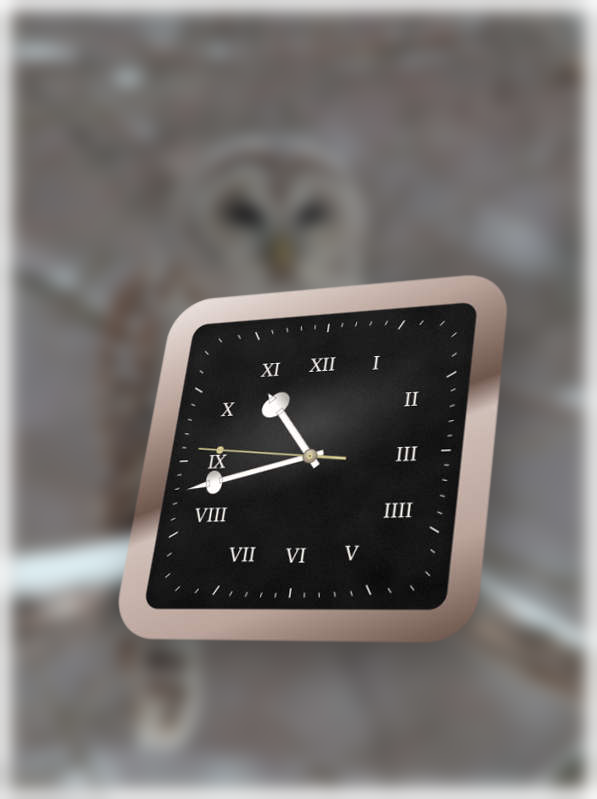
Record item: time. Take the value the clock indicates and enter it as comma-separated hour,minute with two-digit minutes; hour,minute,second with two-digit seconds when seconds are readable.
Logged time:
10,42,46
